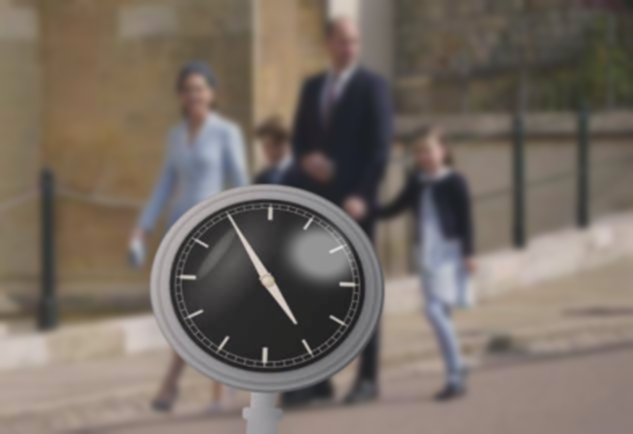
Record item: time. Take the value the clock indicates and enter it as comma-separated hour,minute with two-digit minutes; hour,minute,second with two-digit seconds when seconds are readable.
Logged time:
4,55
